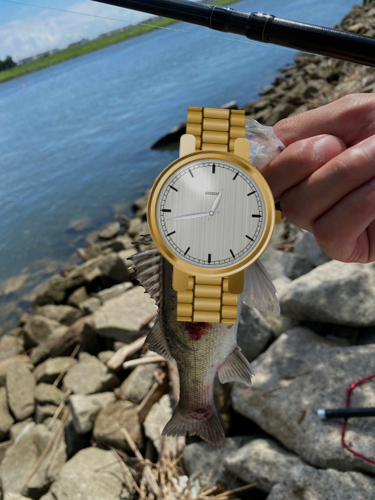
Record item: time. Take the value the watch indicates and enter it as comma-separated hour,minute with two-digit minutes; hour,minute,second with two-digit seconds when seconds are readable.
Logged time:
12,43
